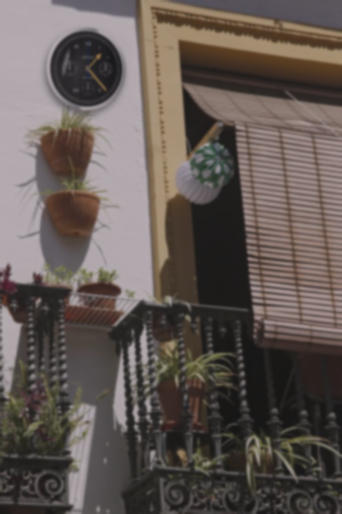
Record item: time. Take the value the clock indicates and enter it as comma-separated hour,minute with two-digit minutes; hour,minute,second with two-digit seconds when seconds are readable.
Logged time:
1,23
